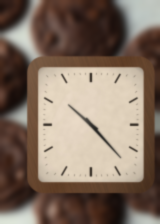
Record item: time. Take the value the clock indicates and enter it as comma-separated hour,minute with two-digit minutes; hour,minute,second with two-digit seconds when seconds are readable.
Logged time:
10,23
